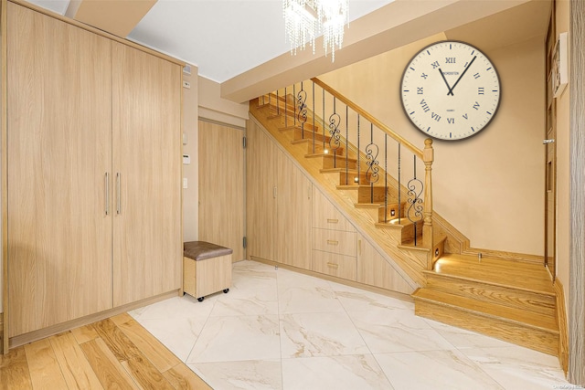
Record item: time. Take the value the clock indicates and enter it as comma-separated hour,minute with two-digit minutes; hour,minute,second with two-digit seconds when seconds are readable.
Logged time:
11,06
